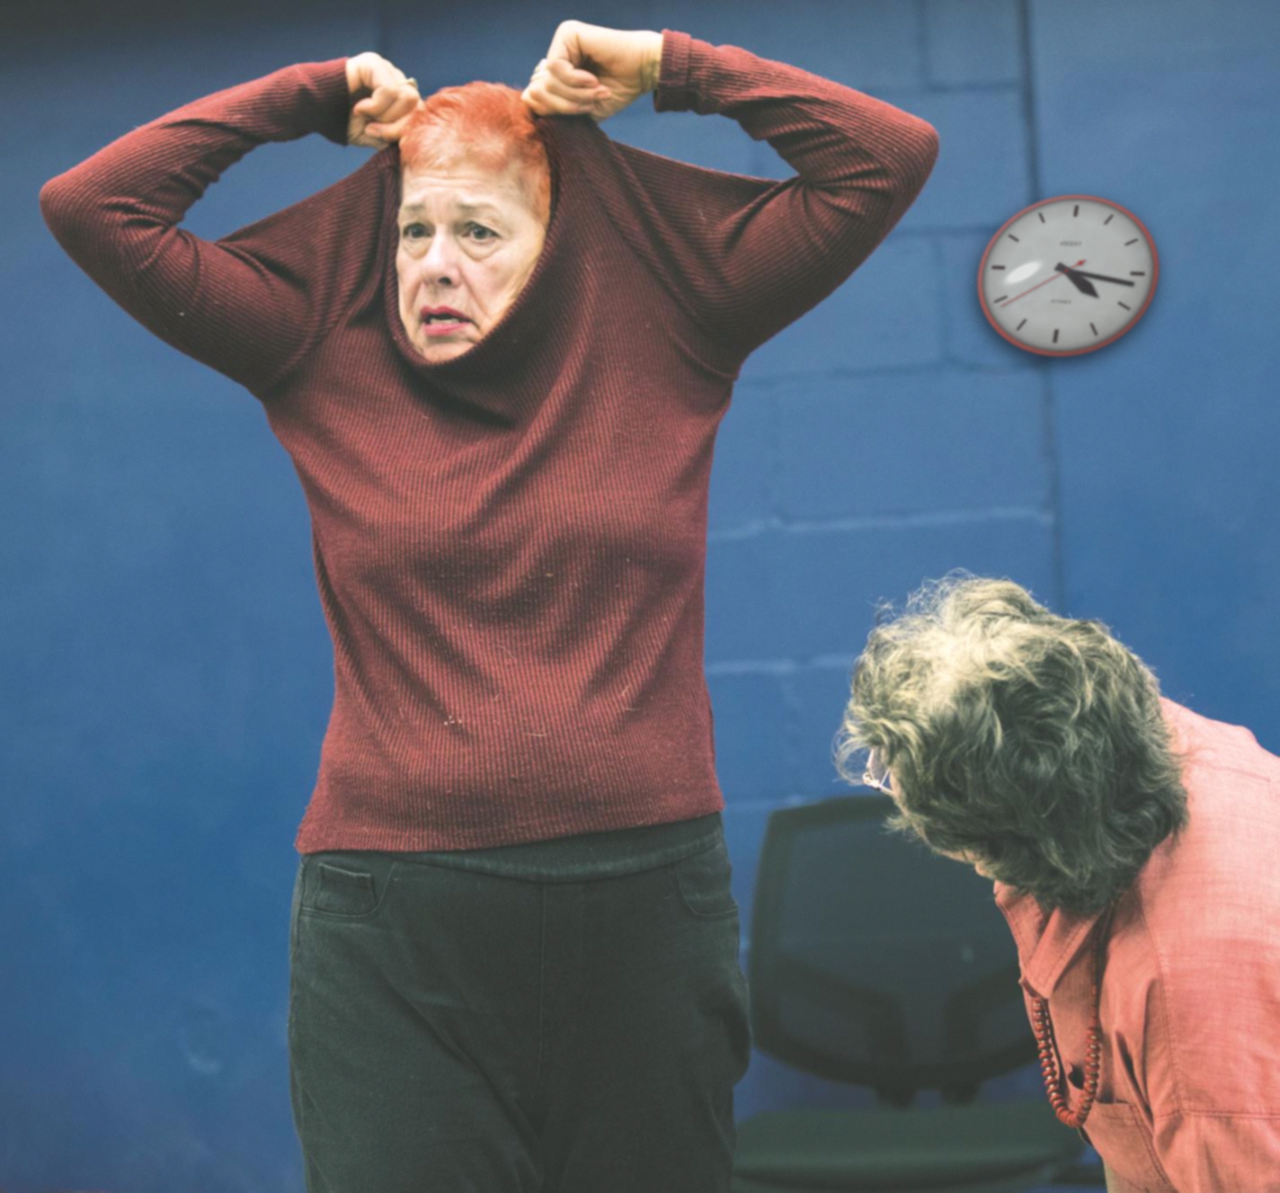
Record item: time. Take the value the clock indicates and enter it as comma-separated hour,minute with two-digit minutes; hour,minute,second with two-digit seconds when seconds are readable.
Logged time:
4,16,39
